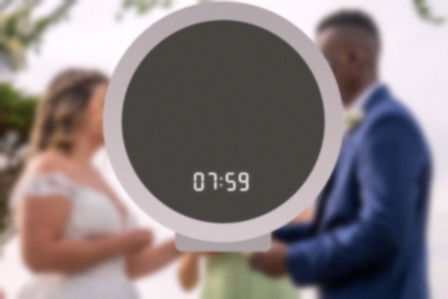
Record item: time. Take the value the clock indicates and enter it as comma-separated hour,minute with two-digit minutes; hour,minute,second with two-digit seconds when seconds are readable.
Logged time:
7,59
